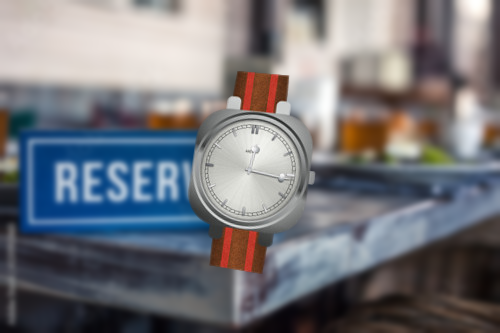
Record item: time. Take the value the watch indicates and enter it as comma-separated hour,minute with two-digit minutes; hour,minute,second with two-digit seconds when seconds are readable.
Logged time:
12,16
